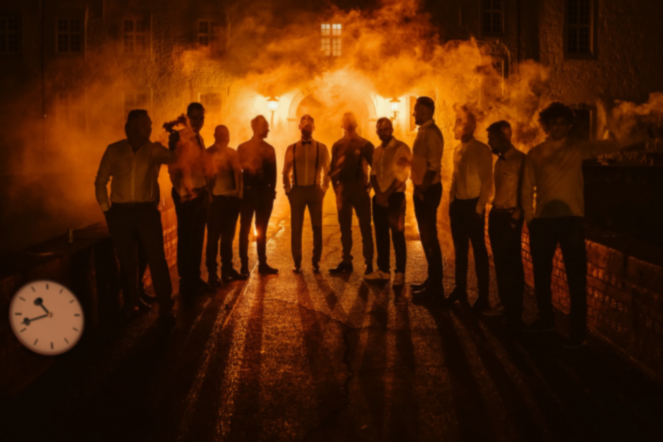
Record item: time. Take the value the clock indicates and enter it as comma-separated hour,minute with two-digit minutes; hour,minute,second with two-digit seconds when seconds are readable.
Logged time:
10,42
